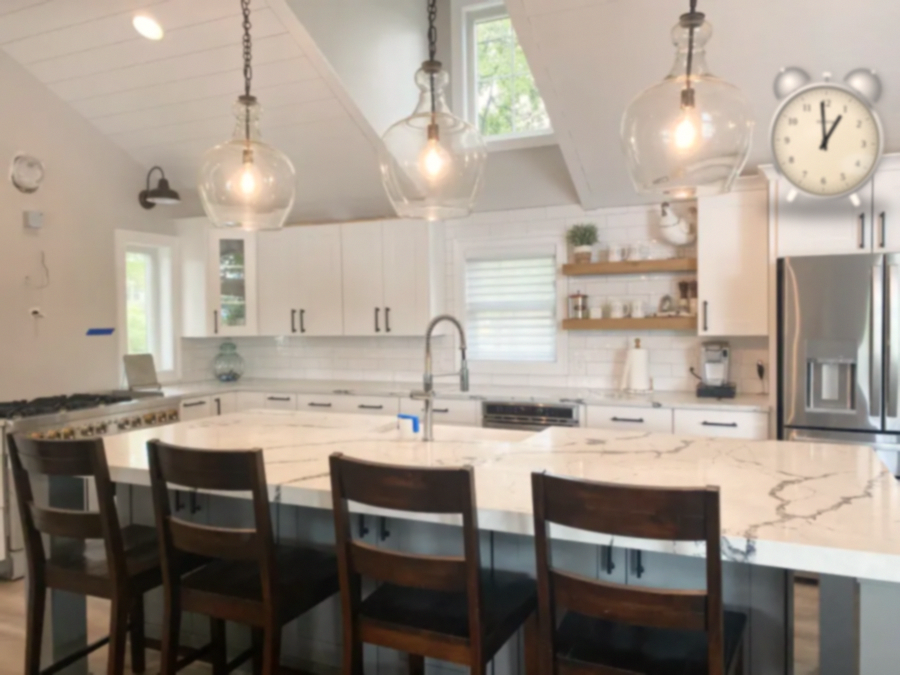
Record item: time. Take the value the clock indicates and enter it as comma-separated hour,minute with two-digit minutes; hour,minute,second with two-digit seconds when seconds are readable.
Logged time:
12,59
